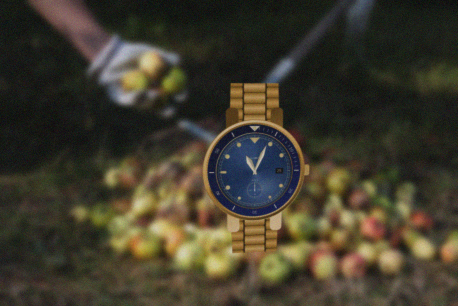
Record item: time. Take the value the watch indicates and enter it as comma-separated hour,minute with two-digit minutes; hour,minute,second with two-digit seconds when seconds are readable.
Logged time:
11,04
